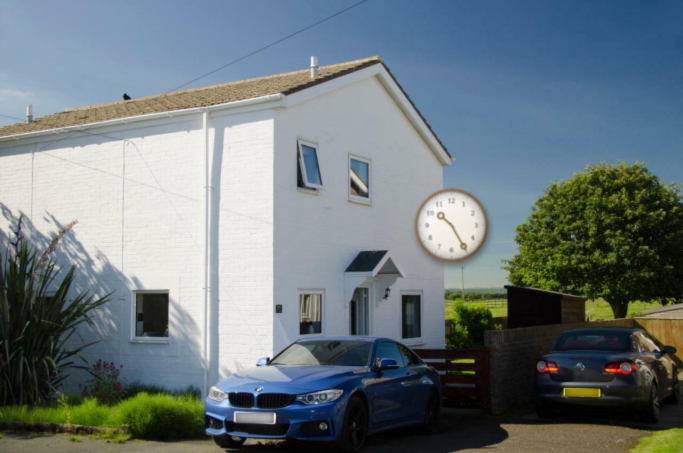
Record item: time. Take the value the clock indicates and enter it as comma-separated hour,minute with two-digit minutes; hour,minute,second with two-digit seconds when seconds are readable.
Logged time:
10,25
